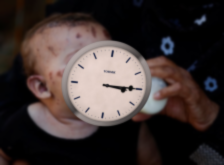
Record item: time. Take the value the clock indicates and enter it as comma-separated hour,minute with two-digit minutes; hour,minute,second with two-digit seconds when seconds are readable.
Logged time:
3,15
